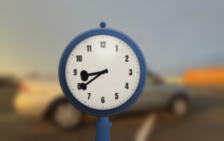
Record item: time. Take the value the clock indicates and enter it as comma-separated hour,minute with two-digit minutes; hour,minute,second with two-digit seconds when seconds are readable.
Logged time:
8,39
